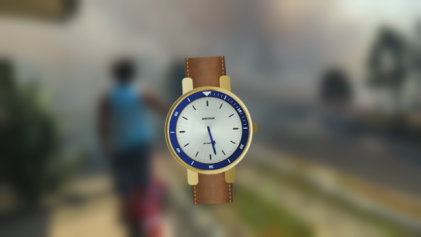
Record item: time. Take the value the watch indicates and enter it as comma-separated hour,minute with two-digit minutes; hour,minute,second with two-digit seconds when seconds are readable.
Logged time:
5,28
